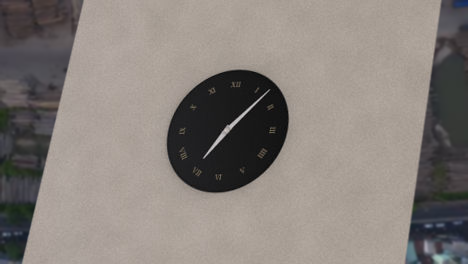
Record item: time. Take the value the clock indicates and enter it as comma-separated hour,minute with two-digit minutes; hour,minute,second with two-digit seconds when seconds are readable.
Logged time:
7,07
